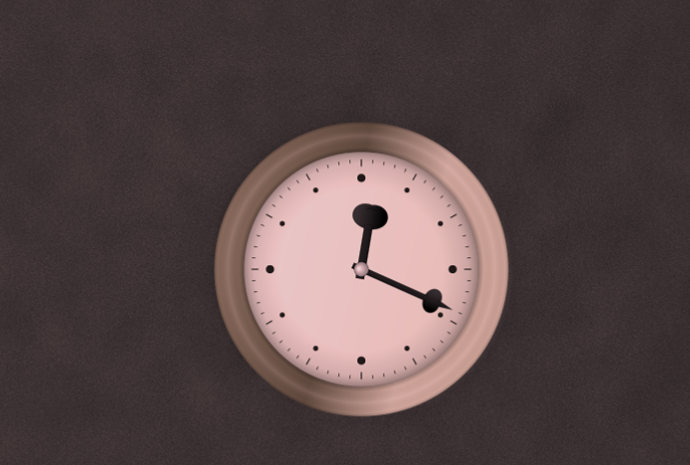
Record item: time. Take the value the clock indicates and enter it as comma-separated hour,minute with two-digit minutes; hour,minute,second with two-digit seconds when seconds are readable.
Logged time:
12,19
